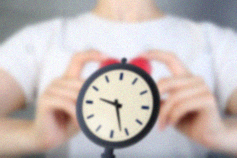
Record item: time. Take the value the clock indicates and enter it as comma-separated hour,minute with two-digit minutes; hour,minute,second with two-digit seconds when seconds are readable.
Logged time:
9,27
